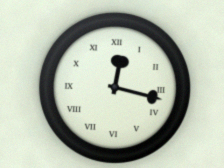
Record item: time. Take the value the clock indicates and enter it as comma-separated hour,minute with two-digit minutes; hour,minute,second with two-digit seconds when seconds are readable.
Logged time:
12,17
